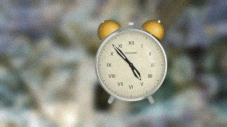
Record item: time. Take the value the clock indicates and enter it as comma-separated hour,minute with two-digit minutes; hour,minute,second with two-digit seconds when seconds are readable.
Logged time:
4,53
